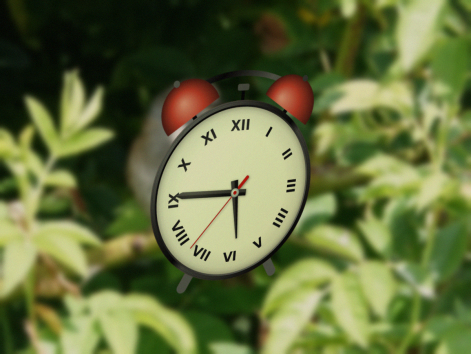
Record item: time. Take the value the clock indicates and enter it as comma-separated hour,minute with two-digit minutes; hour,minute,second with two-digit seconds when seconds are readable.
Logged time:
5,45,37
